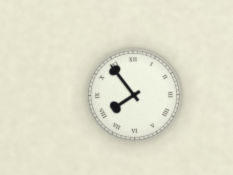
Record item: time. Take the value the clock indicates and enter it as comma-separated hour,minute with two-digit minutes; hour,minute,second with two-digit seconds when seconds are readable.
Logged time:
7,54
